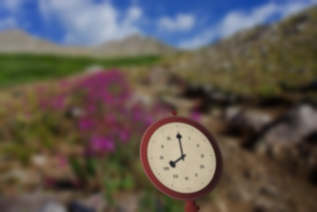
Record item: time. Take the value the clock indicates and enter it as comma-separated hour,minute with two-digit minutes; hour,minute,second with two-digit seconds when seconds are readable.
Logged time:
8,00
